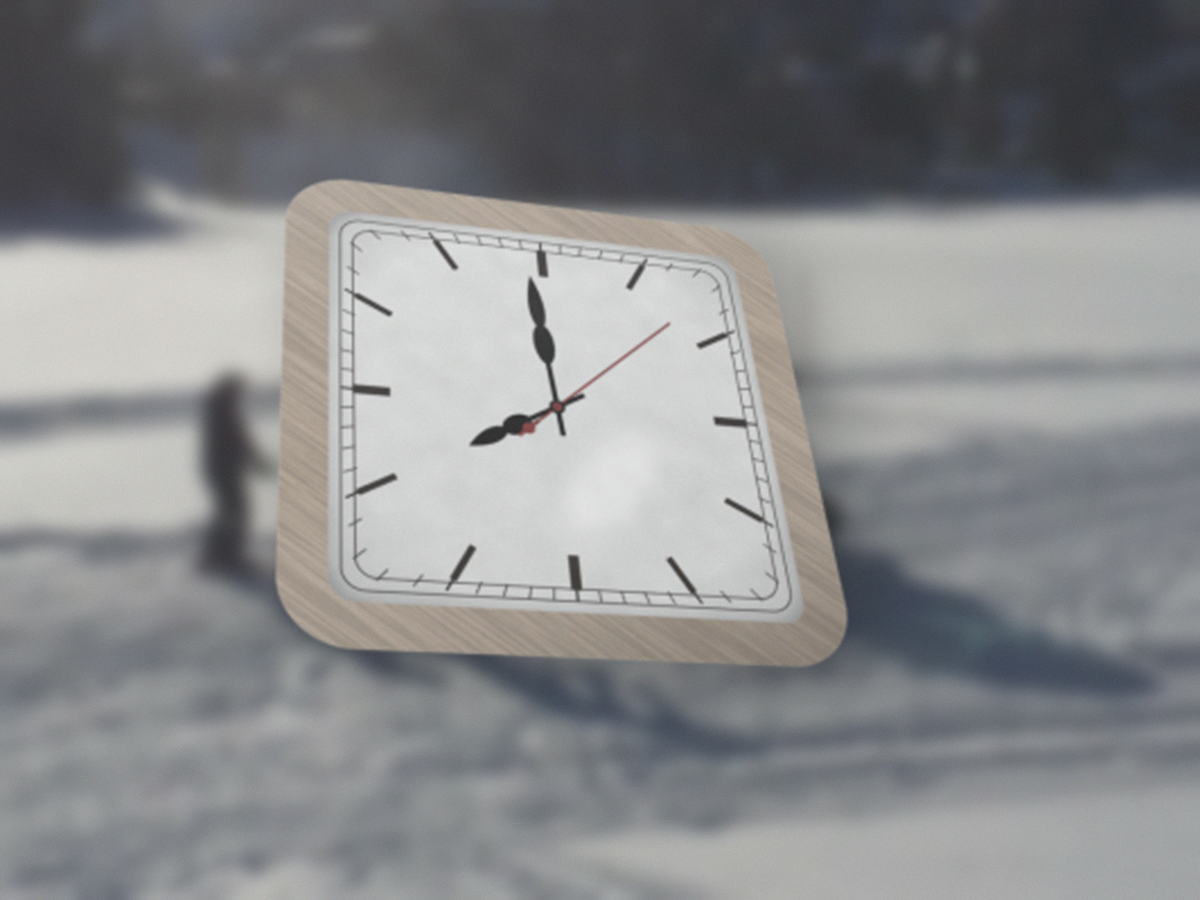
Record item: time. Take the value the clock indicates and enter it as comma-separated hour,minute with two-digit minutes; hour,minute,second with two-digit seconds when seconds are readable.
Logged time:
7,59,08
